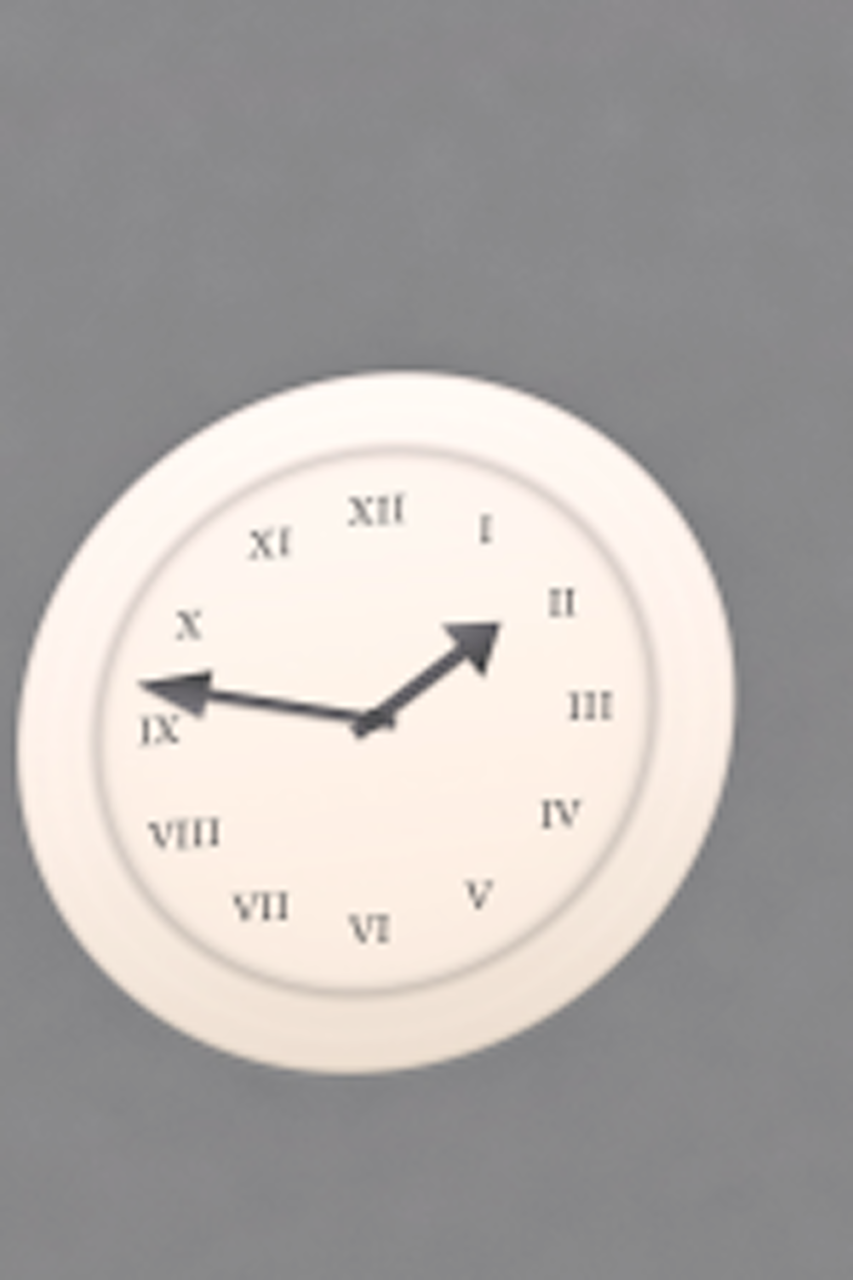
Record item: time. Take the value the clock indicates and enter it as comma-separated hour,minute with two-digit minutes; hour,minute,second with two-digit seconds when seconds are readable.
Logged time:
1,47
